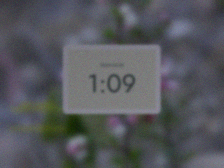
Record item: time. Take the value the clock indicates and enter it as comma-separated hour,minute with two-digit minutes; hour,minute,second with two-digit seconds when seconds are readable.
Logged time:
1,09
